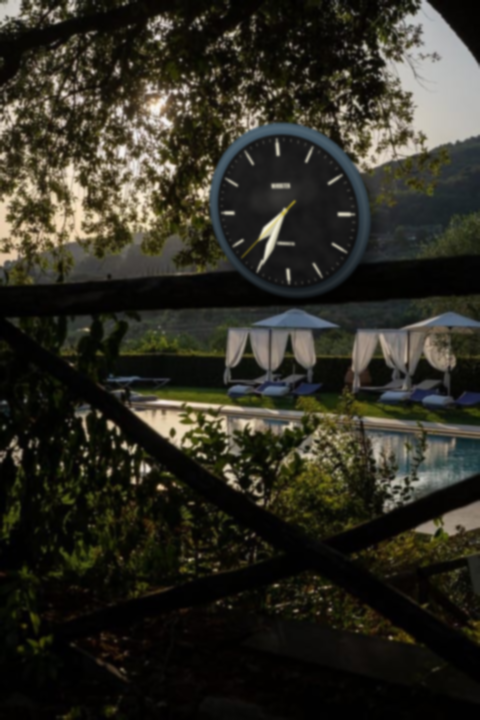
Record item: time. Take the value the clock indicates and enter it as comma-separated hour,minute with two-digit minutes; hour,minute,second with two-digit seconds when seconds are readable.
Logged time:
7,34,38
